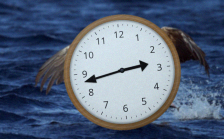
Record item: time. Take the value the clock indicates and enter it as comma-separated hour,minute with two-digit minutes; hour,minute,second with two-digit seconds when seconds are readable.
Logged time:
2,43
